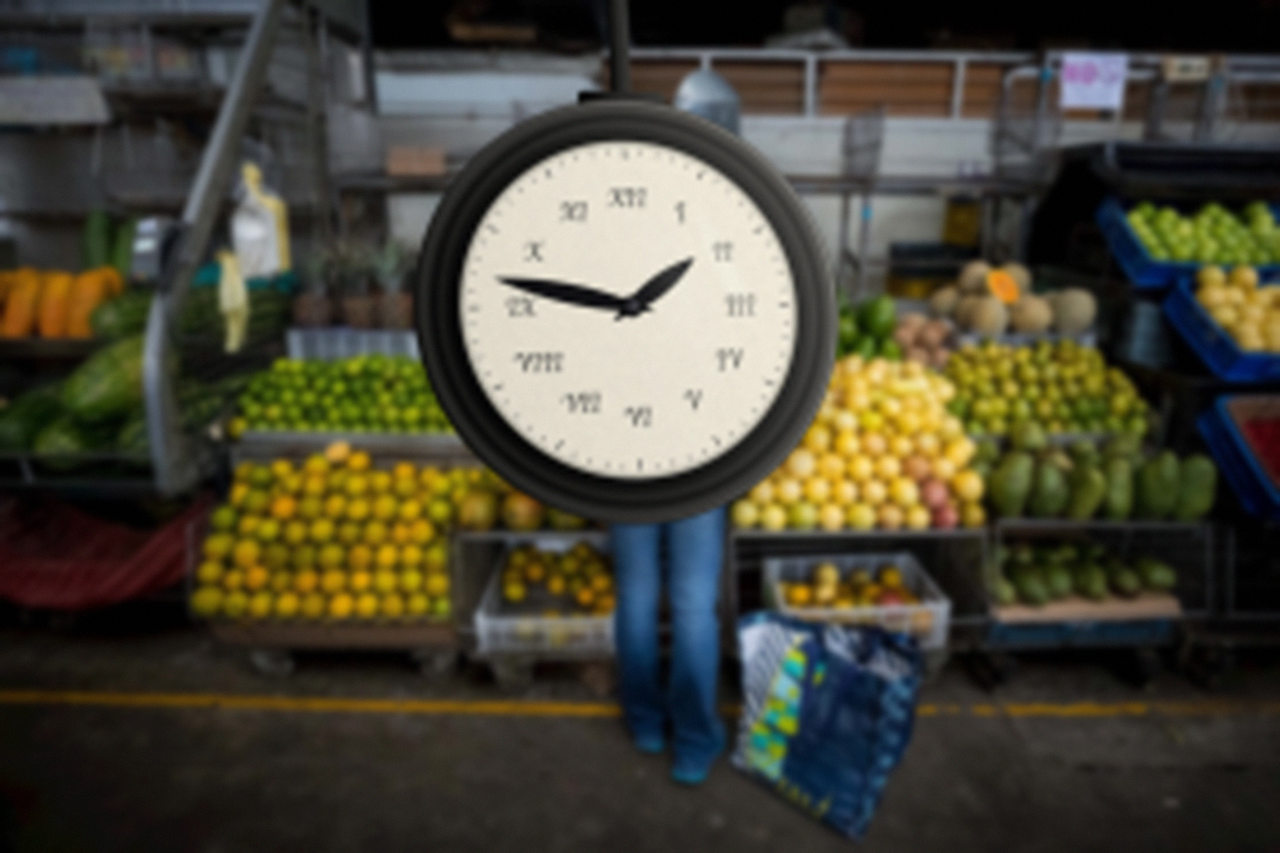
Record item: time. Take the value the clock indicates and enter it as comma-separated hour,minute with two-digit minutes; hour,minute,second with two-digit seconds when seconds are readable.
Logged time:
1,47
